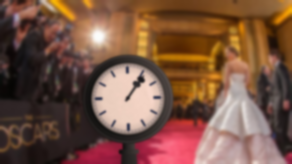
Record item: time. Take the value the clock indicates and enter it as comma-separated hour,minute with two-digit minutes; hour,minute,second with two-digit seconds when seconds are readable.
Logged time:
1,06
